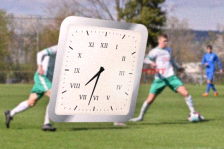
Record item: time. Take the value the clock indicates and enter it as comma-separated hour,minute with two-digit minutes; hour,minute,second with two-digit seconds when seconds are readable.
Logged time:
7,32
